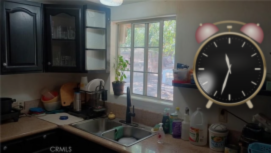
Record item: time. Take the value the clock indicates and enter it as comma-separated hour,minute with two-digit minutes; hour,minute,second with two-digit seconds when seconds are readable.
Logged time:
11,33
